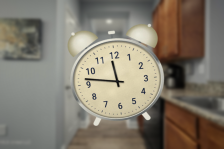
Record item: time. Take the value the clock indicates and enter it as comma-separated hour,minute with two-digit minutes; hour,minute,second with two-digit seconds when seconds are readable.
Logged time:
11,47
